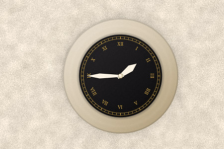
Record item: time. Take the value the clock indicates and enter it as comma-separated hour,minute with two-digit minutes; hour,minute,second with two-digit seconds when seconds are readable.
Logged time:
1,45
